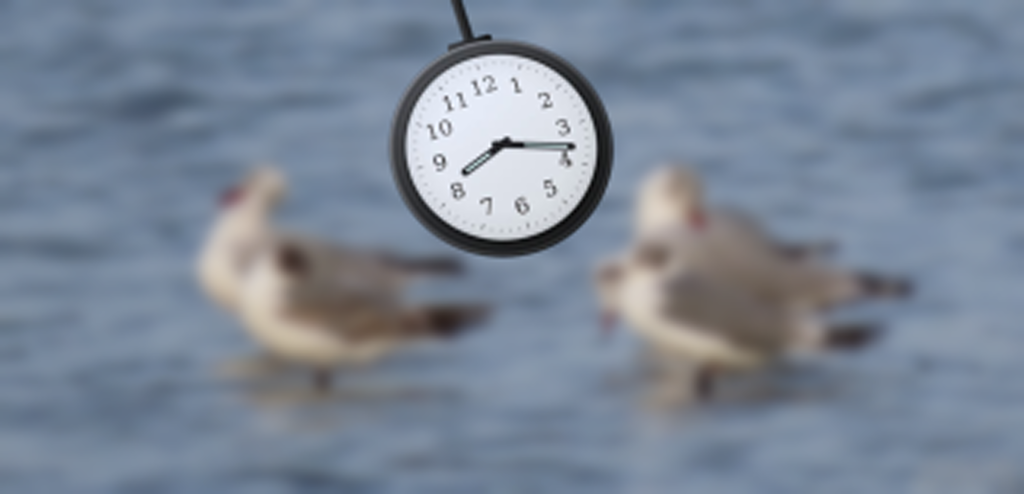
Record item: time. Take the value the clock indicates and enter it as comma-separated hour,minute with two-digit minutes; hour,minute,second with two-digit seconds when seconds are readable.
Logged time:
8,18
